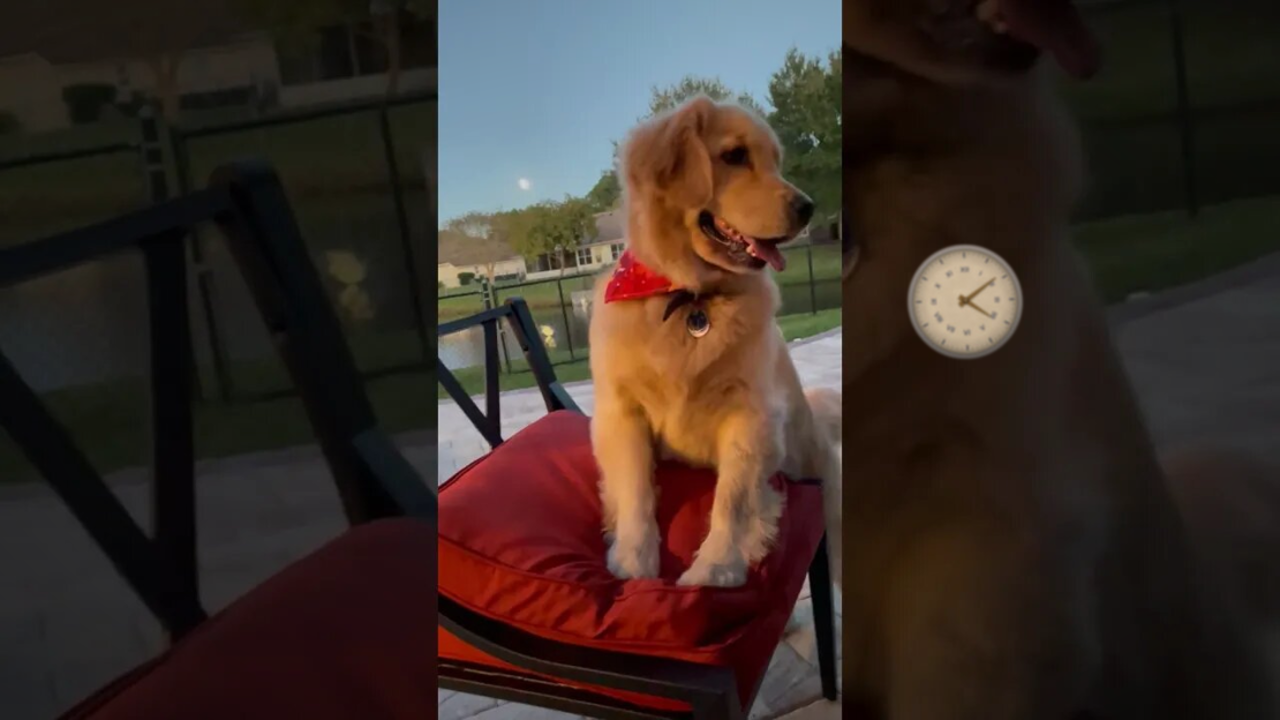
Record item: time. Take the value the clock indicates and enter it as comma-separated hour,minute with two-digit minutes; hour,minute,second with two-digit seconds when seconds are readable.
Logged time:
4,09
